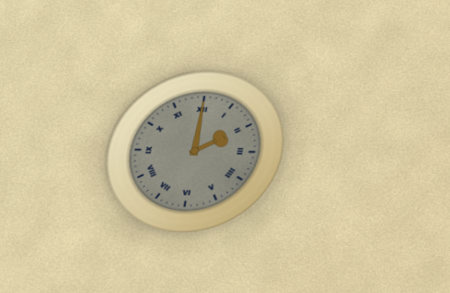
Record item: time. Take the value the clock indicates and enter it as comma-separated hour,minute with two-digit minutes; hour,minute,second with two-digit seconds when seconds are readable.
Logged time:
2,00
